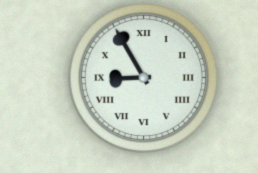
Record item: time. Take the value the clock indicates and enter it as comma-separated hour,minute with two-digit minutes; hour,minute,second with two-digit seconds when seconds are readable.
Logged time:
8,55
